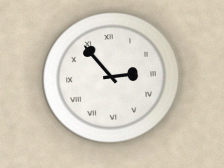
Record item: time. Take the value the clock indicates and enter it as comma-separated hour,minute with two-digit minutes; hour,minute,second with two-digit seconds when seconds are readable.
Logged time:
2,54
